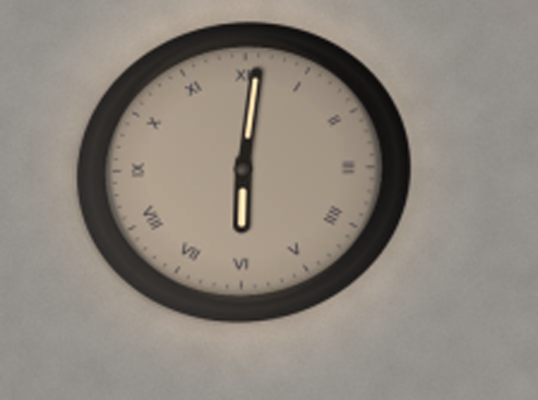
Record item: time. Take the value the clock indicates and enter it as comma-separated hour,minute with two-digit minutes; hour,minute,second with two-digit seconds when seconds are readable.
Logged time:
6,01
